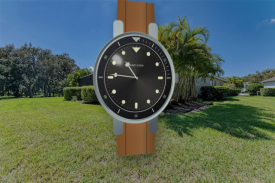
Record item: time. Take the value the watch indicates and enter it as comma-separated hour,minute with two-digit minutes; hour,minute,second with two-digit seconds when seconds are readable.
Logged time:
10,46
